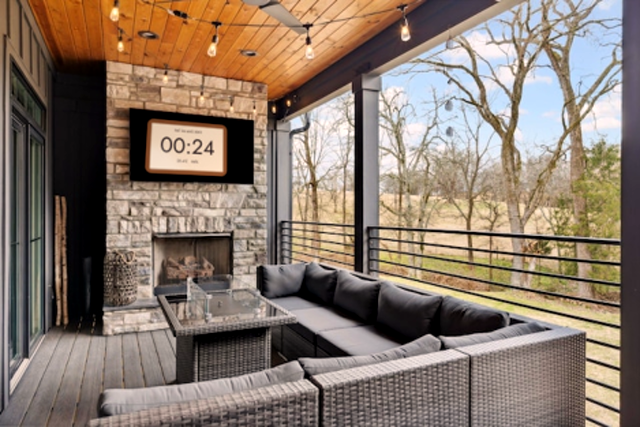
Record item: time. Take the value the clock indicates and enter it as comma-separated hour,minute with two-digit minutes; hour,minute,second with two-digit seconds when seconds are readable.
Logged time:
0,24
